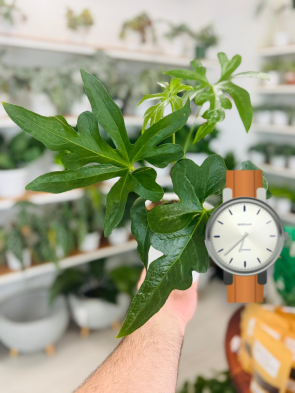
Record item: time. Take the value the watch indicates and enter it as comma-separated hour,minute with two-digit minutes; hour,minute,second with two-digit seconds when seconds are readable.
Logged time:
6,38
